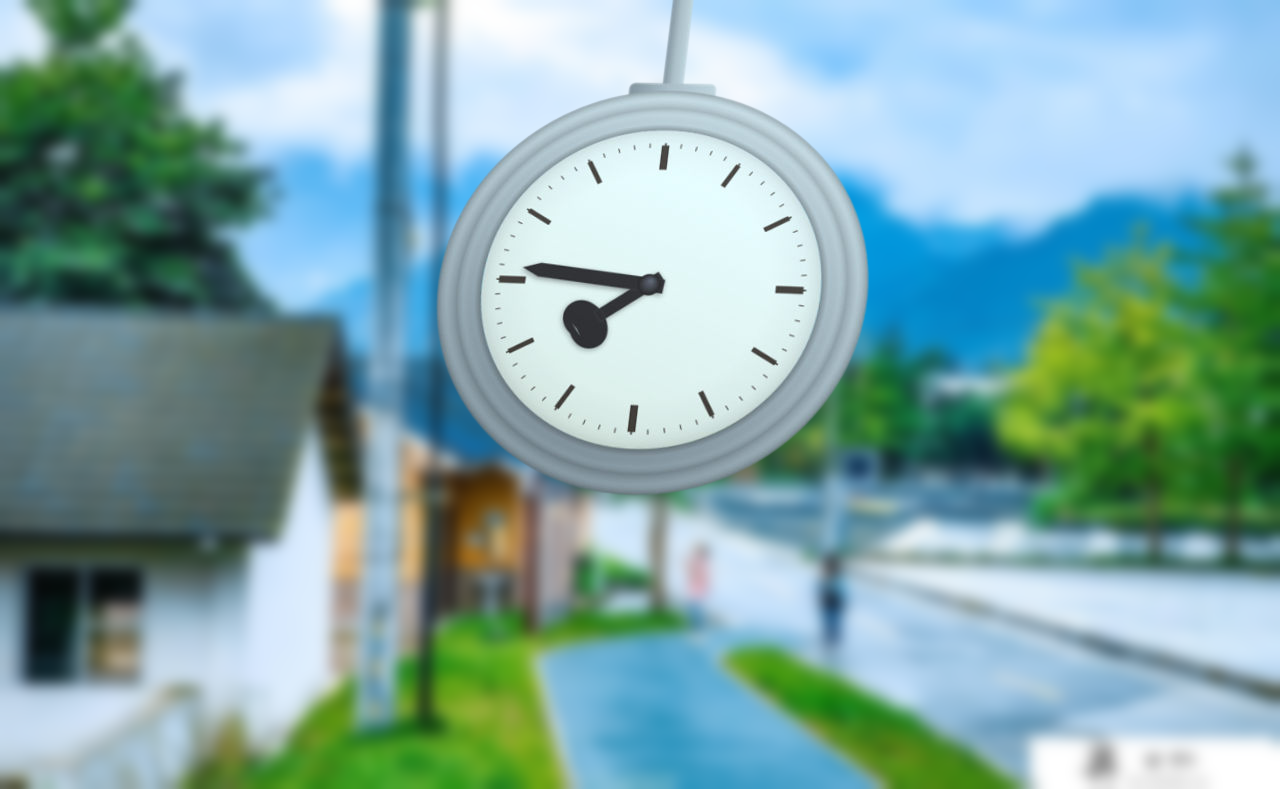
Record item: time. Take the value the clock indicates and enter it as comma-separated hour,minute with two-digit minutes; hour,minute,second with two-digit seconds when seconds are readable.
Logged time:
7,46
